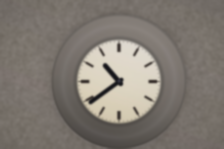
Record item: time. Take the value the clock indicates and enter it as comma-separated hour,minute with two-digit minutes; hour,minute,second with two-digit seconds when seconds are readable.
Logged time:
10,39
